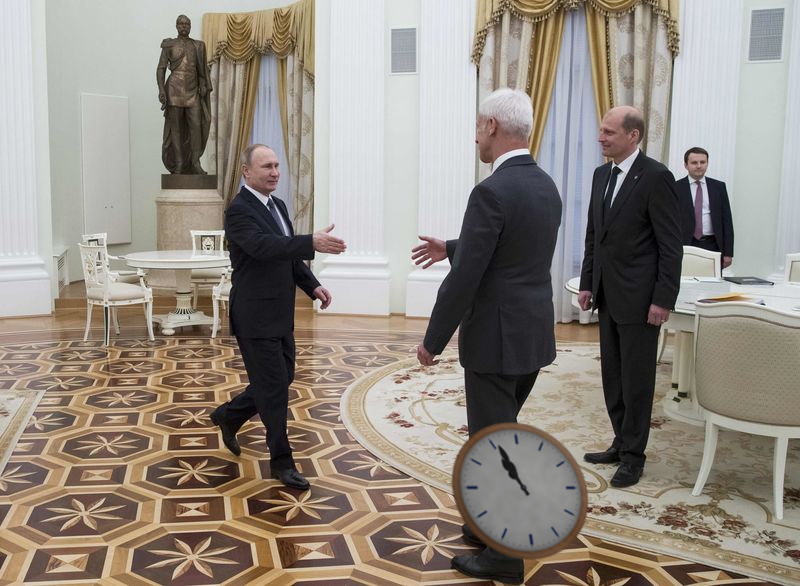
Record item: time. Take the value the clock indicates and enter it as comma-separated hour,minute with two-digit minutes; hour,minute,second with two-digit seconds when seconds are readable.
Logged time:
10,56
